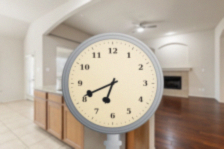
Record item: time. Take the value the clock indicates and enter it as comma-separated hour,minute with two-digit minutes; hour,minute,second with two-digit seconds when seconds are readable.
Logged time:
6,41
